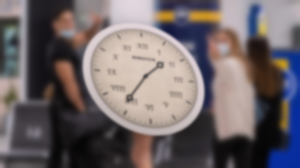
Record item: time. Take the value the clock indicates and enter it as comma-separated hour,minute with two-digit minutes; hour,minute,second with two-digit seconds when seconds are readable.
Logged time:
1,36
